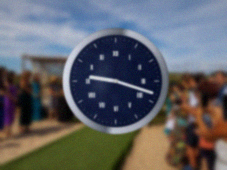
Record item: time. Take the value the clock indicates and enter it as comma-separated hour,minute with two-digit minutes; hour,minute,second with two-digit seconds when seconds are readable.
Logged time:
9,18
